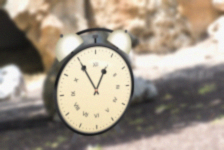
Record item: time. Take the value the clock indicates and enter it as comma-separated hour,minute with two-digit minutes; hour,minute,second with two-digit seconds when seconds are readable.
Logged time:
12,55
